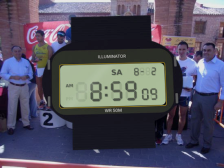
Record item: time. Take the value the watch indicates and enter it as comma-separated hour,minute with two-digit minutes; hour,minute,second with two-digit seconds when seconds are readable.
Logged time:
8,59,09
